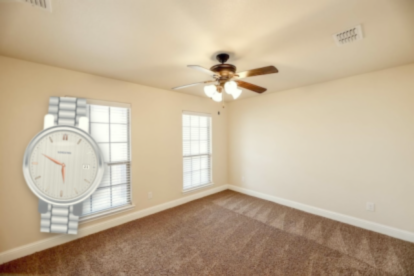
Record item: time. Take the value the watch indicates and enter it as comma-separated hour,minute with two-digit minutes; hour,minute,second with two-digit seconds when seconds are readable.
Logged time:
5,49
